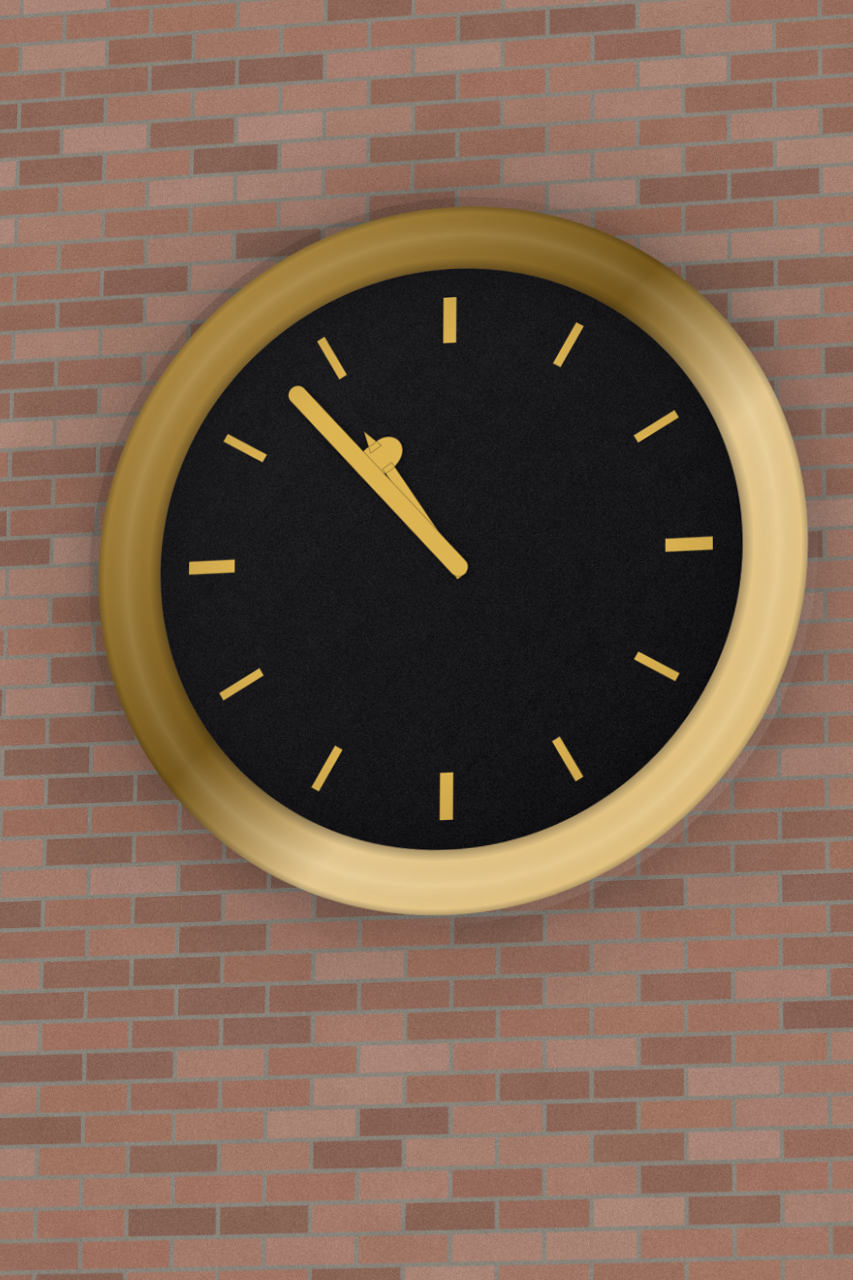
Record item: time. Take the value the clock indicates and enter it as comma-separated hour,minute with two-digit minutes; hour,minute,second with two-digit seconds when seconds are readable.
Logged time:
10,53
